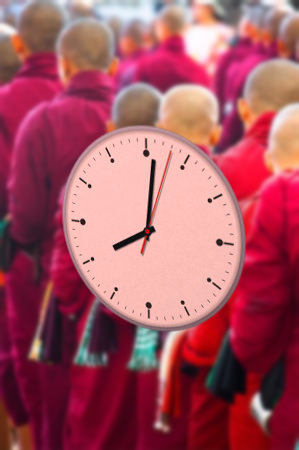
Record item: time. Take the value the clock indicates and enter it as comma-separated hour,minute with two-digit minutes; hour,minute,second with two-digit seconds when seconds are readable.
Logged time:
8,01,03
